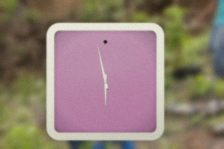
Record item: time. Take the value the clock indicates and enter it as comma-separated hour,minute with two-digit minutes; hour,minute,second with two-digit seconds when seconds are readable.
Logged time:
5,58
